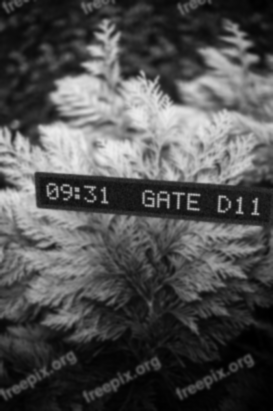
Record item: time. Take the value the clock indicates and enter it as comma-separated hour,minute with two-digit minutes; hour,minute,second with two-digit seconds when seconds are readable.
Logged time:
9,31
